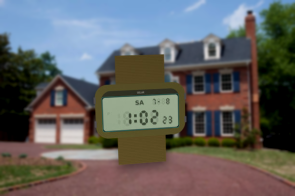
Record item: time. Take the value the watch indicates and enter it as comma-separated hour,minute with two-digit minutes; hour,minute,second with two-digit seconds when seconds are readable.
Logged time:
1,02,23
